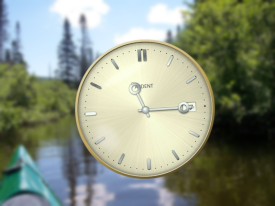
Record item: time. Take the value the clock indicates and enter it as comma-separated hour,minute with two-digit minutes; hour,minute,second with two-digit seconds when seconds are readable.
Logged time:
11,15
